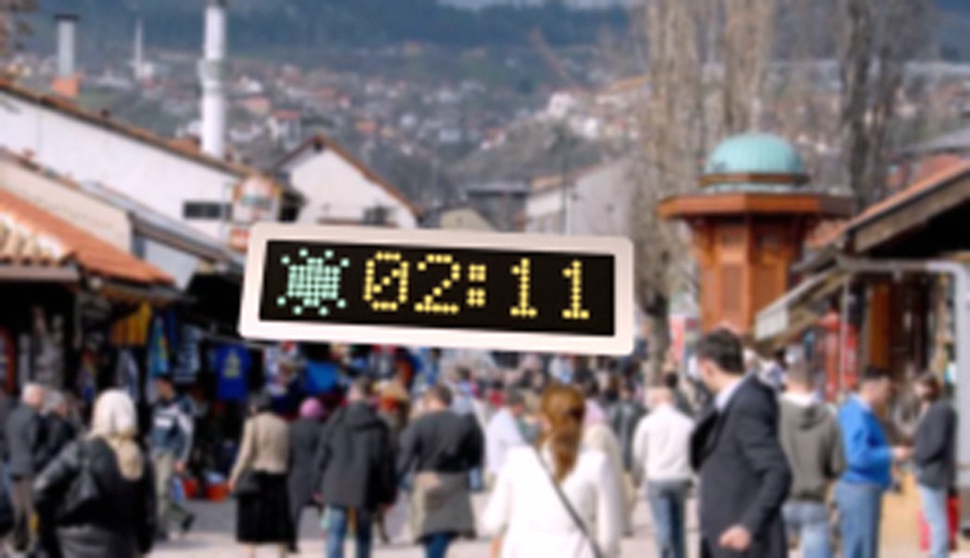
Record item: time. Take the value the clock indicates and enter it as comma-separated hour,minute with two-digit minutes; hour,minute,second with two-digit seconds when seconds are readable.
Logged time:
2,11
